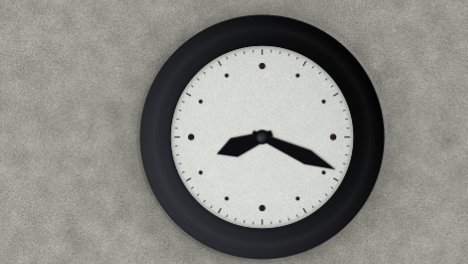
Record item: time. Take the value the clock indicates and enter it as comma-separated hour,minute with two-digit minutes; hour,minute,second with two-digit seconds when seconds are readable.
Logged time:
8,19
